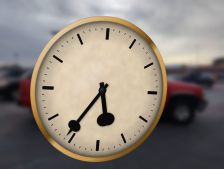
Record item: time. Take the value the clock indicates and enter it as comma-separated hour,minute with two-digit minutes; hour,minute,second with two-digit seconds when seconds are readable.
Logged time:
5,36
